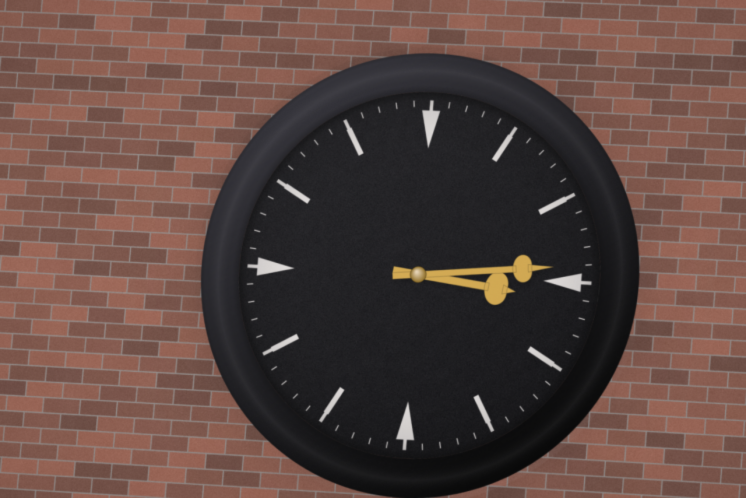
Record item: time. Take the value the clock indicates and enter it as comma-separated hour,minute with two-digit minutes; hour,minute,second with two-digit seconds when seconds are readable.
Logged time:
3,14
